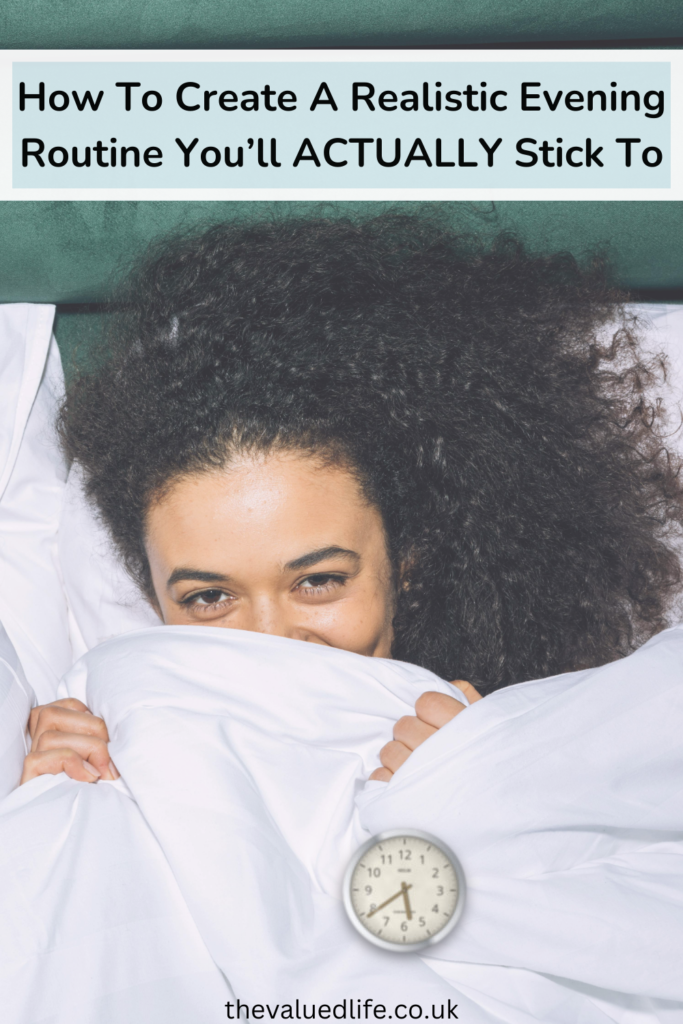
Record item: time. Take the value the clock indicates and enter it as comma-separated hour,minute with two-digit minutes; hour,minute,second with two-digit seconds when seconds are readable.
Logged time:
5,39
